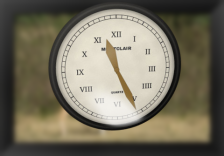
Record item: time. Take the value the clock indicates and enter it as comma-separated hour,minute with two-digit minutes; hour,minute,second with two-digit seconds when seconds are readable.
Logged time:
11,26
